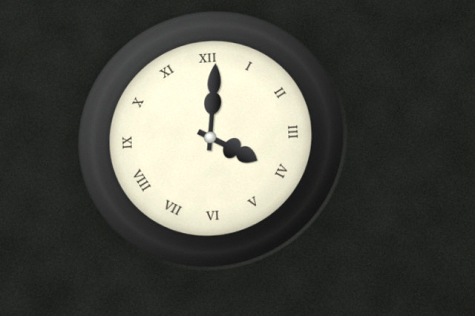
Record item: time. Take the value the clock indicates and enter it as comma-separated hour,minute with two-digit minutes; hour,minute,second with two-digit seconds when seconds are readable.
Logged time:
4,01
